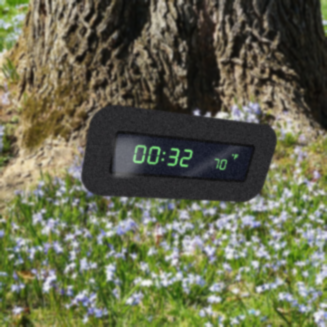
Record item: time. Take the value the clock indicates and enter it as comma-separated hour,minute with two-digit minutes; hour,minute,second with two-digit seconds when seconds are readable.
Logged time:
0,32
